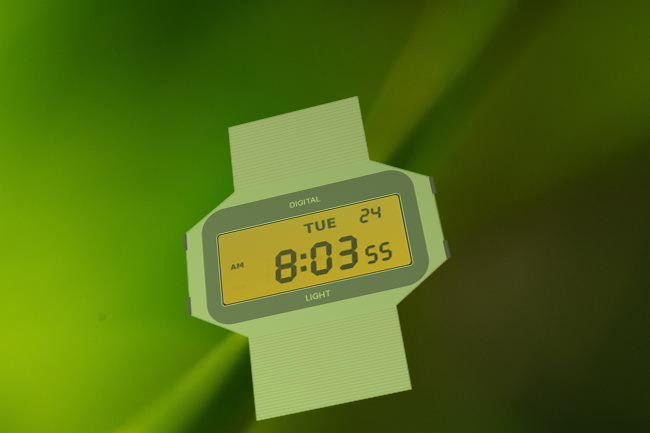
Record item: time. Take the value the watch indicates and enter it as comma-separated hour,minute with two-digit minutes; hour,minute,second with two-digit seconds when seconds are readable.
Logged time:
8,03,55
